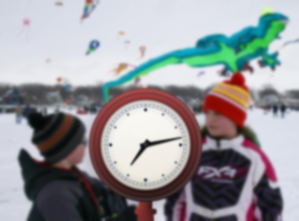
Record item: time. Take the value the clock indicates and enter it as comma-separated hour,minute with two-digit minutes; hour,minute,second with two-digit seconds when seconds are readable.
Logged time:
7,13
